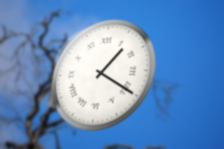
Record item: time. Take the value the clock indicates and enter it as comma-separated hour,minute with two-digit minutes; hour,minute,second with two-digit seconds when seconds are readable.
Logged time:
1,20
